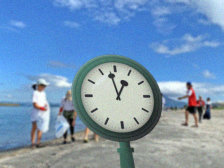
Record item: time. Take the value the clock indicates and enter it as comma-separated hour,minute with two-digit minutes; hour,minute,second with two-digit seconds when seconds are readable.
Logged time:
12,58
